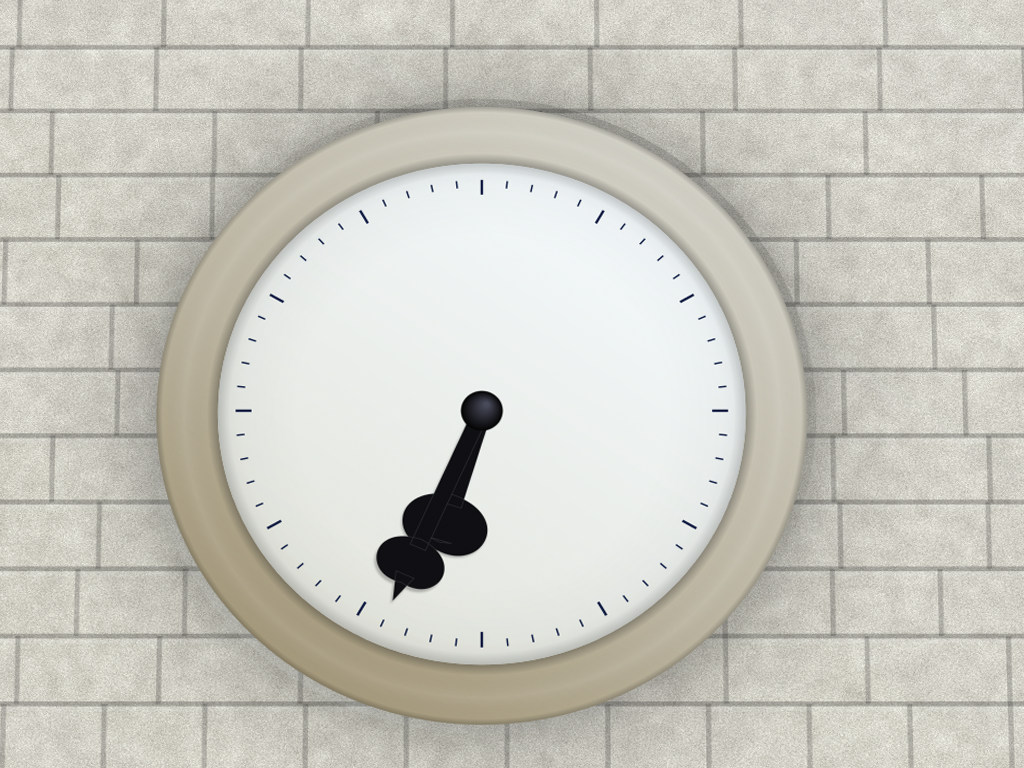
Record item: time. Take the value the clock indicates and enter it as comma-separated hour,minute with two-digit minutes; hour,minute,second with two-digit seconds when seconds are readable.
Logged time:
6,34
